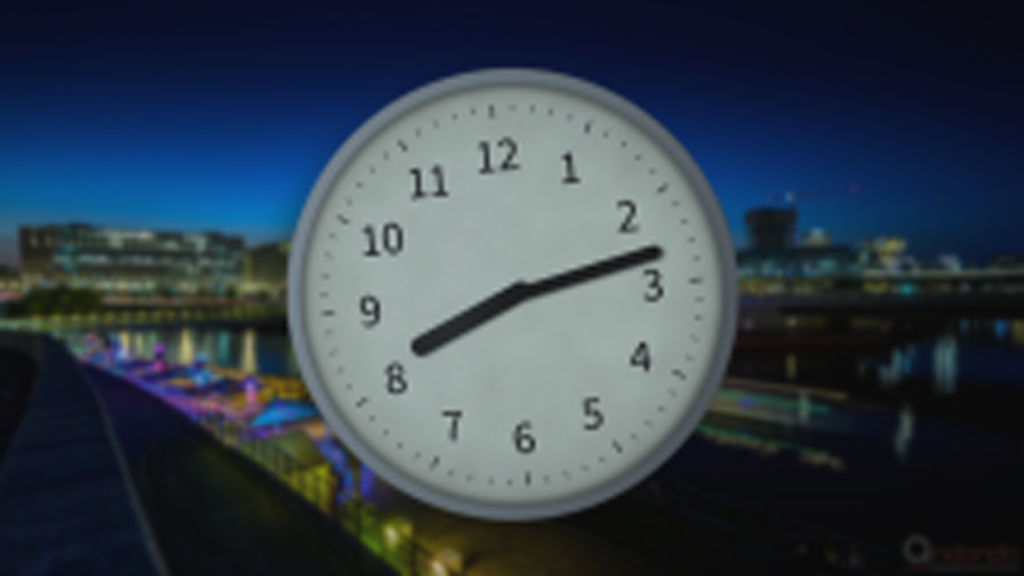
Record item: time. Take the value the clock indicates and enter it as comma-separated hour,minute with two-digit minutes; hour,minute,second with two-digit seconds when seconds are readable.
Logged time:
8,13
